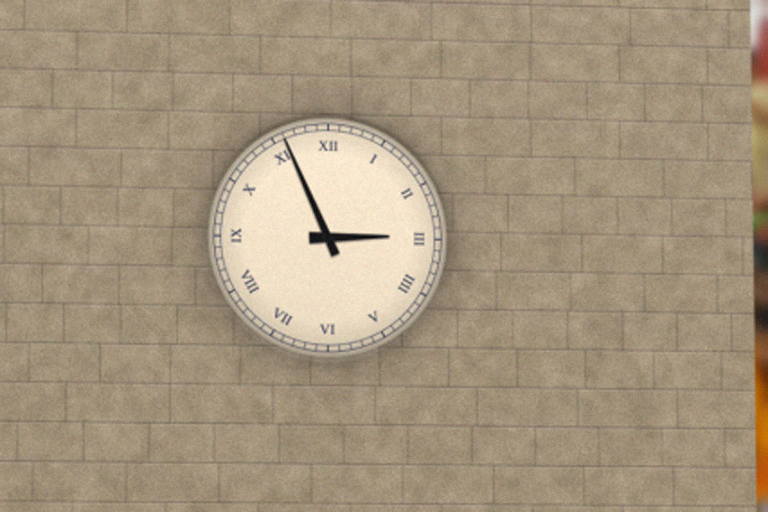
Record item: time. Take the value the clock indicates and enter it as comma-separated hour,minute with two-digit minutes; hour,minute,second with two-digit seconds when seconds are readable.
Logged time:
2,56
